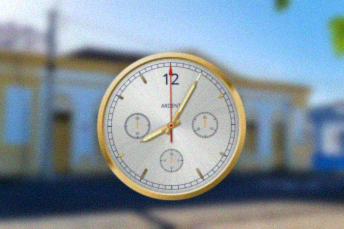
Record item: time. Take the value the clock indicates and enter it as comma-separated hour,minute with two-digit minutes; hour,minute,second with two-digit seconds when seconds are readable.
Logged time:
8,05
